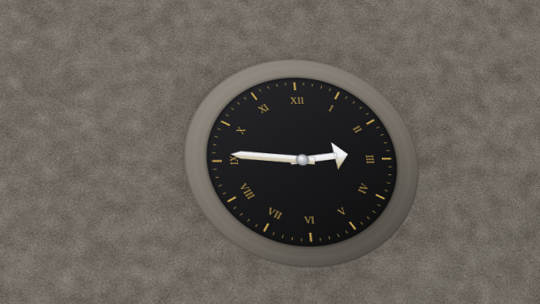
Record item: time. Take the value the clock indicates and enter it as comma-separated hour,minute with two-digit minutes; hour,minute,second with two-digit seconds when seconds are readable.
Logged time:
2,46
